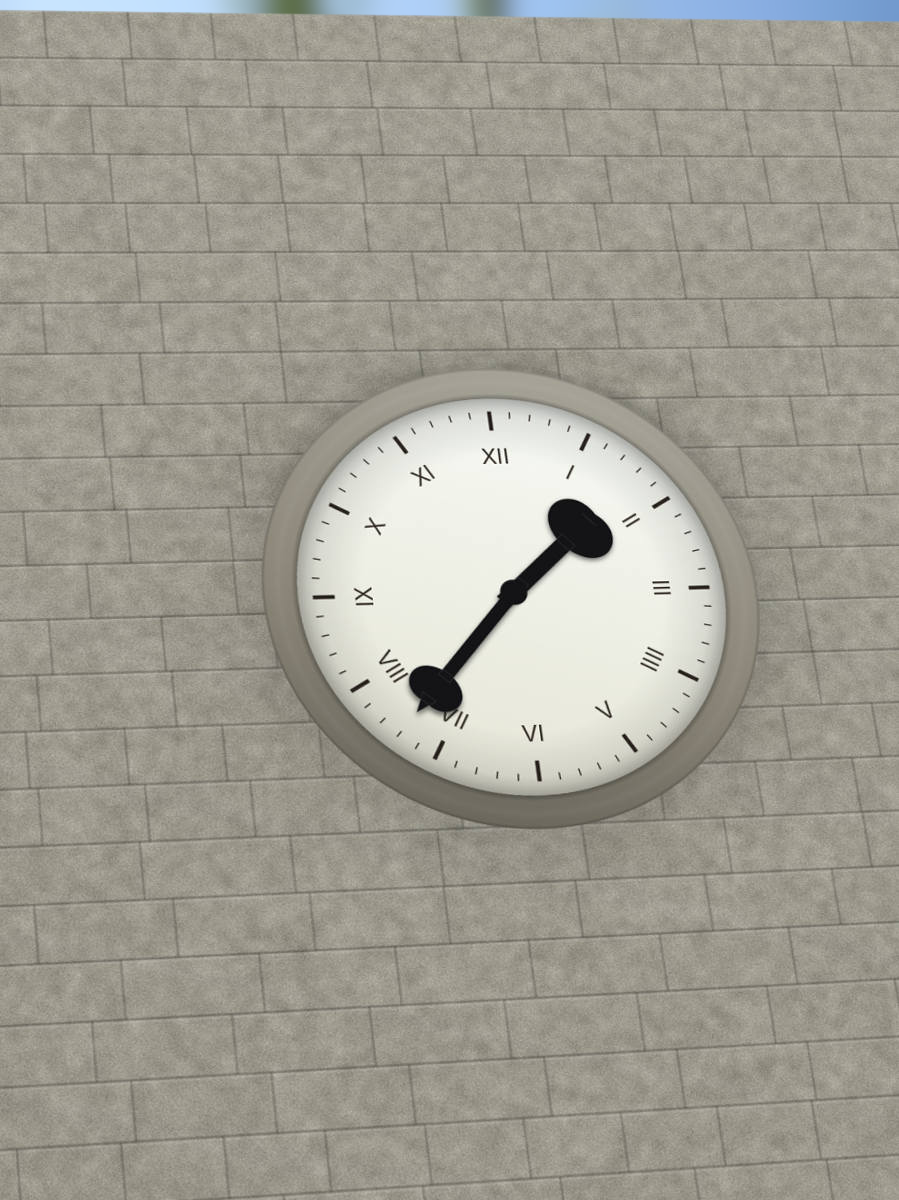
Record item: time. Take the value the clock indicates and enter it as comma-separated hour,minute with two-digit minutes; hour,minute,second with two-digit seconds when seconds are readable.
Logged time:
1,37
